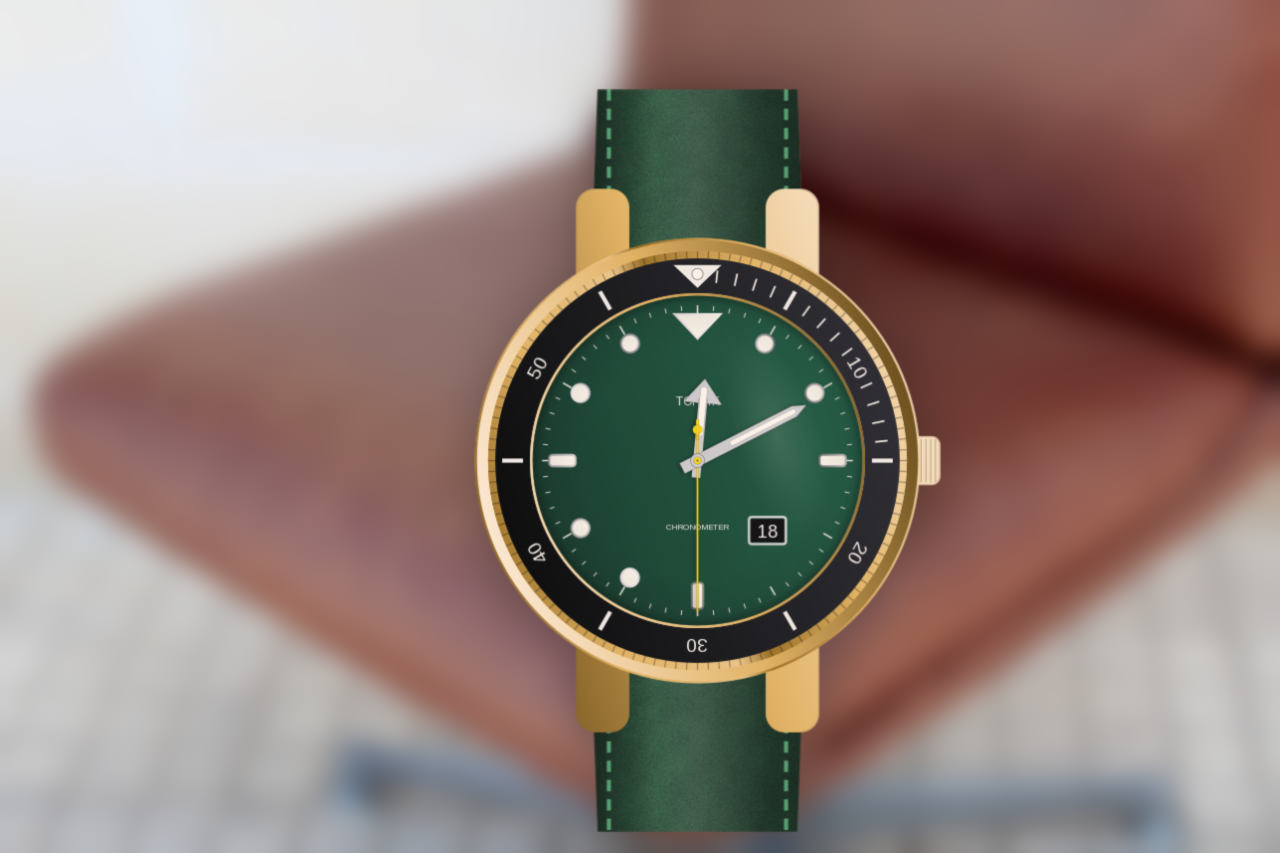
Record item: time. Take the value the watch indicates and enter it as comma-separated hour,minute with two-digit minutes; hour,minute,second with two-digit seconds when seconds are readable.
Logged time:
12,10,30
